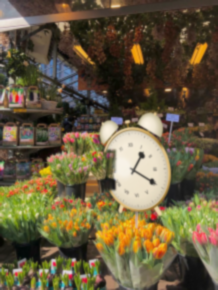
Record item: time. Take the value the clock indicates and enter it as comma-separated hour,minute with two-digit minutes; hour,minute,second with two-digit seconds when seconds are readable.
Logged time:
1,20
